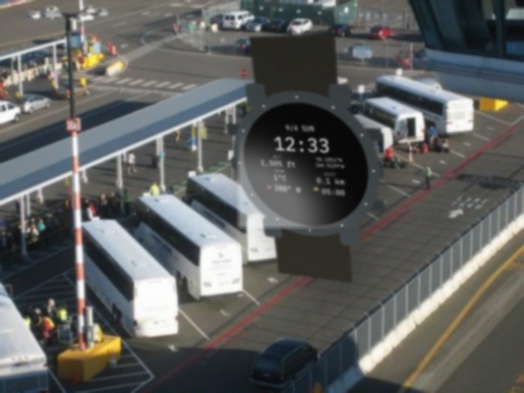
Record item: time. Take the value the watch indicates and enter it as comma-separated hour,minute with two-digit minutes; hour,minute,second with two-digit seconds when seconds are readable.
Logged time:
12,33
